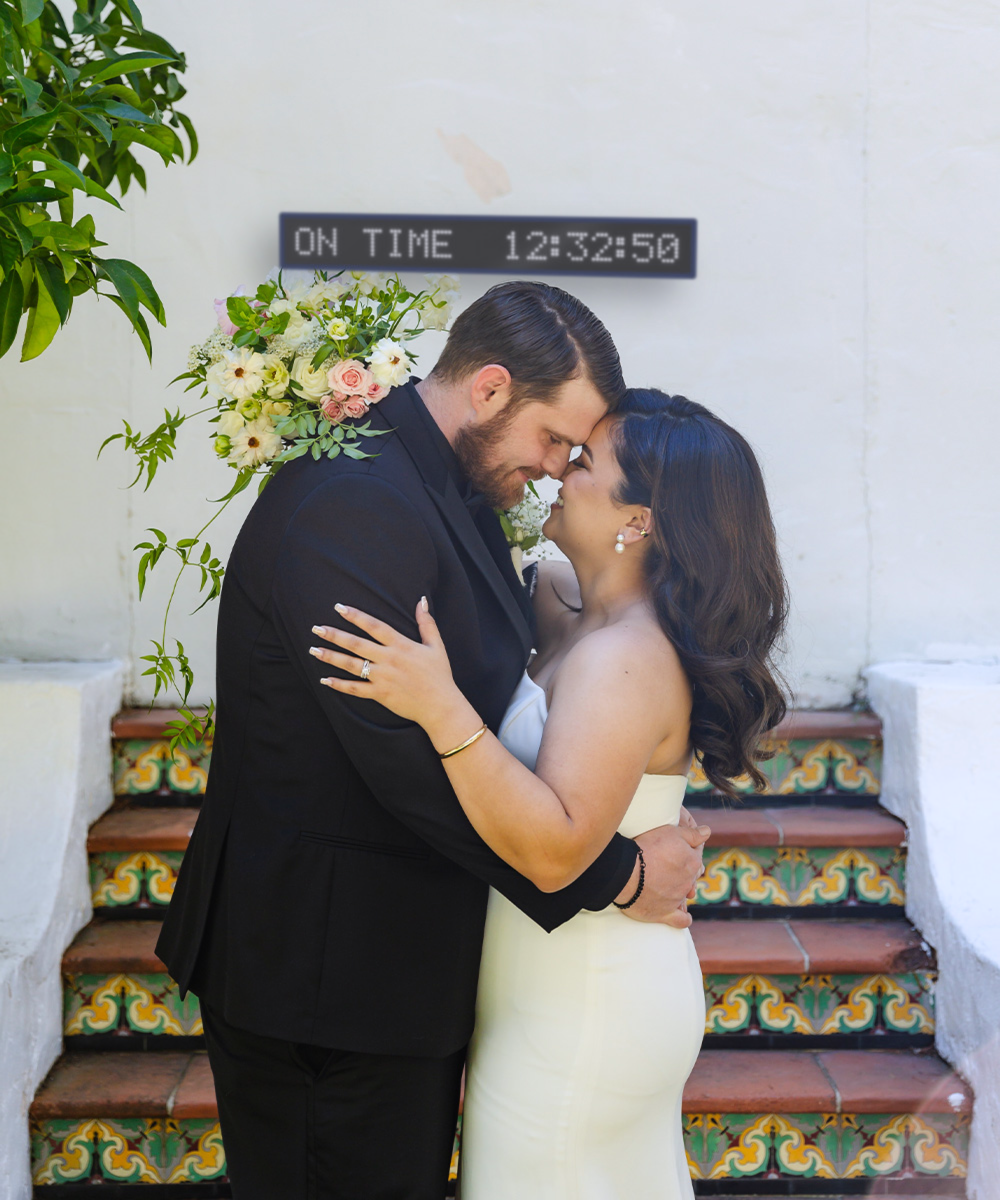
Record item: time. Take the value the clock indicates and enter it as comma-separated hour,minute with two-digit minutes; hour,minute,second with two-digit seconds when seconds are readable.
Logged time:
12,32,50
